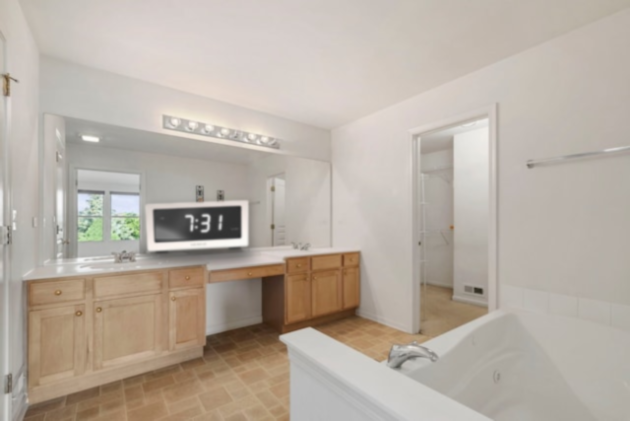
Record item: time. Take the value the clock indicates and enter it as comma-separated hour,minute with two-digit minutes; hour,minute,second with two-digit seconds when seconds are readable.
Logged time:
7,31
